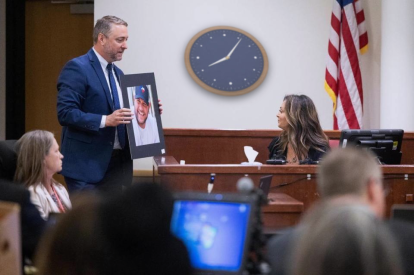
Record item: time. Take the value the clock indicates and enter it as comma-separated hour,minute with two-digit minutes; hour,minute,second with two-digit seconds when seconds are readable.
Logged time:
8,06
